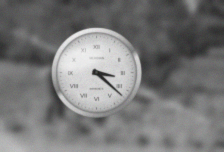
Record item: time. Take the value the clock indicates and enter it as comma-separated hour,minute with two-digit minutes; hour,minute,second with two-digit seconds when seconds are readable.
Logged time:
3,22
